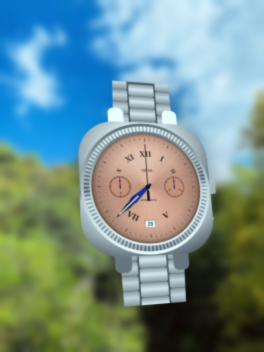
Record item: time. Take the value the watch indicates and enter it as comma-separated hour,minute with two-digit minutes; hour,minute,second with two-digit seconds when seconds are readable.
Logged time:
7,38
